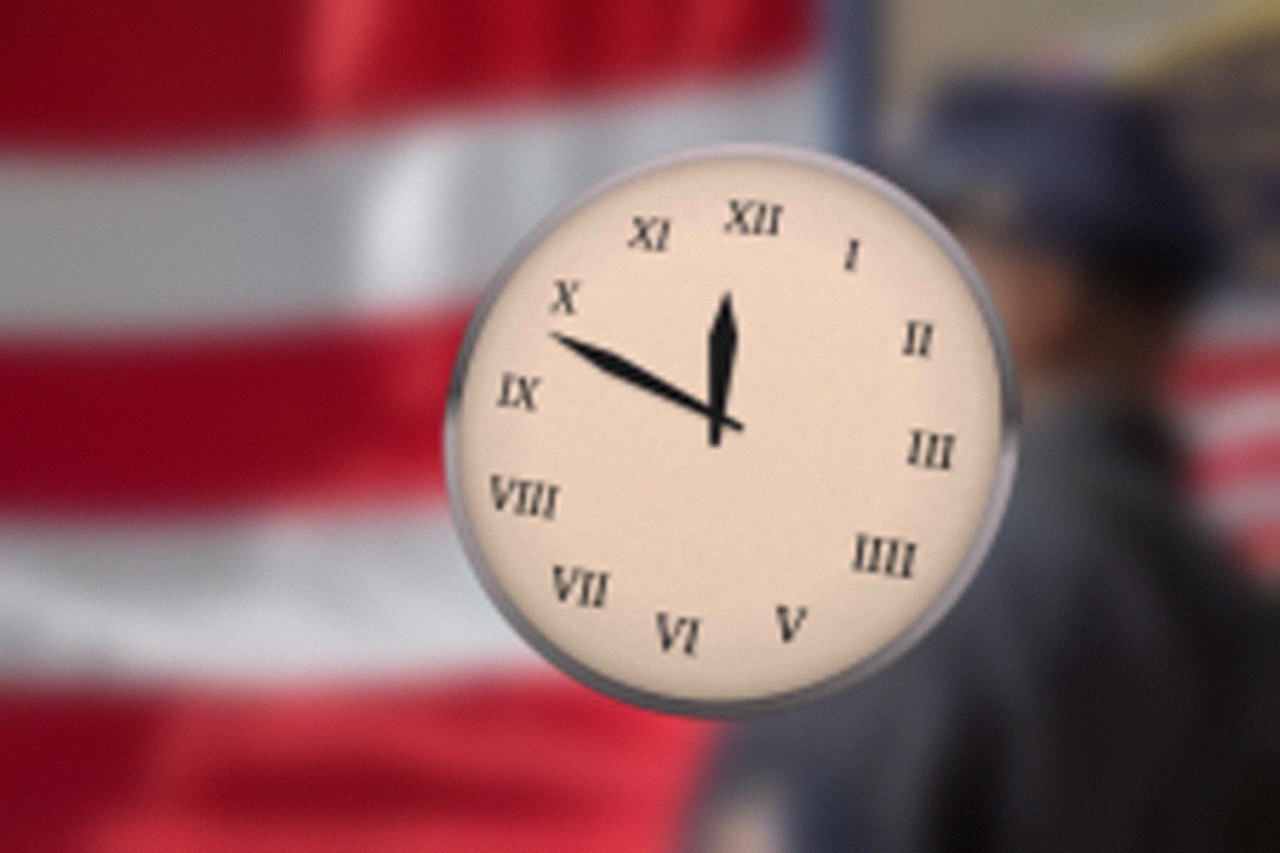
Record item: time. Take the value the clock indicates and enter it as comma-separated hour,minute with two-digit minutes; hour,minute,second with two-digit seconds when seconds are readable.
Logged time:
11,48
